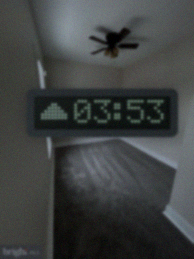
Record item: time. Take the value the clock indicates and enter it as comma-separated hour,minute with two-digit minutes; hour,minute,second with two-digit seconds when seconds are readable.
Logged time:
3,53
